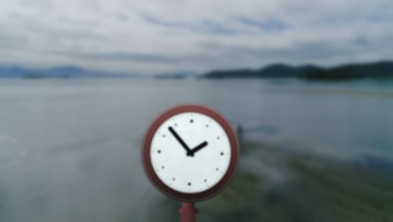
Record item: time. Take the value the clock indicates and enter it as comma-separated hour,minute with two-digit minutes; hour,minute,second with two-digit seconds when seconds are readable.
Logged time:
1,53
